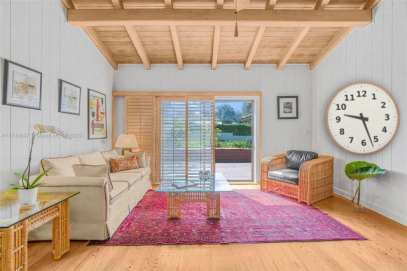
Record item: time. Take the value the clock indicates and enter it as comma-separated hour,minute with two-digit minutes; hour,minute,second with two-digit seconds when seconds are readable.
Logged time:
9,27
